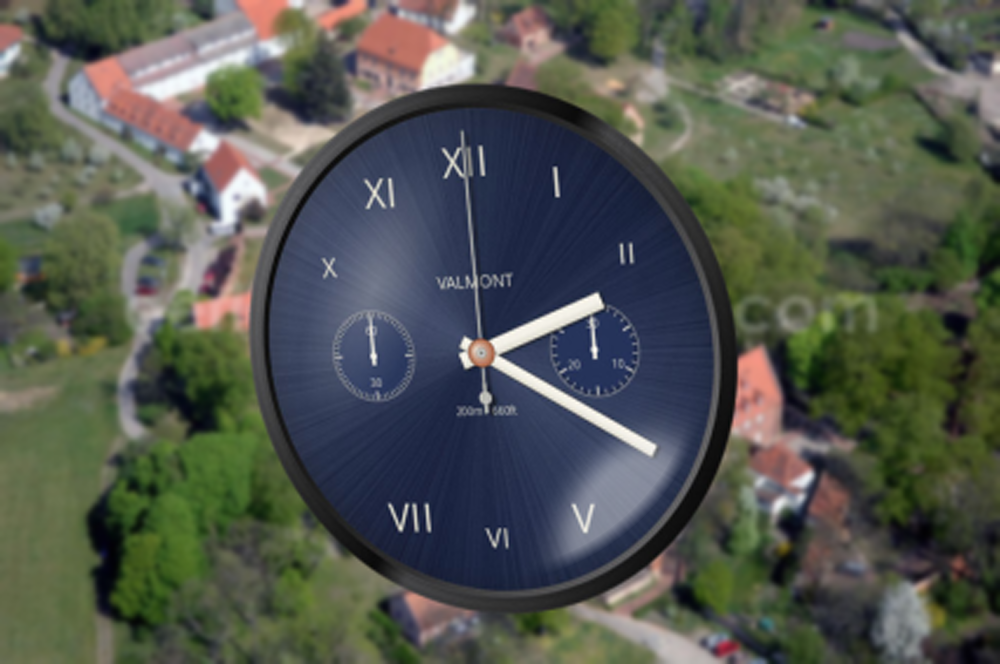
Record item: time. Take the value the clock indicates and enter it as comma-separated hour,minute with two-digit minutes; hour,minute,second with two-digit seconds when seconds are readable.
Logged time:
2,20
